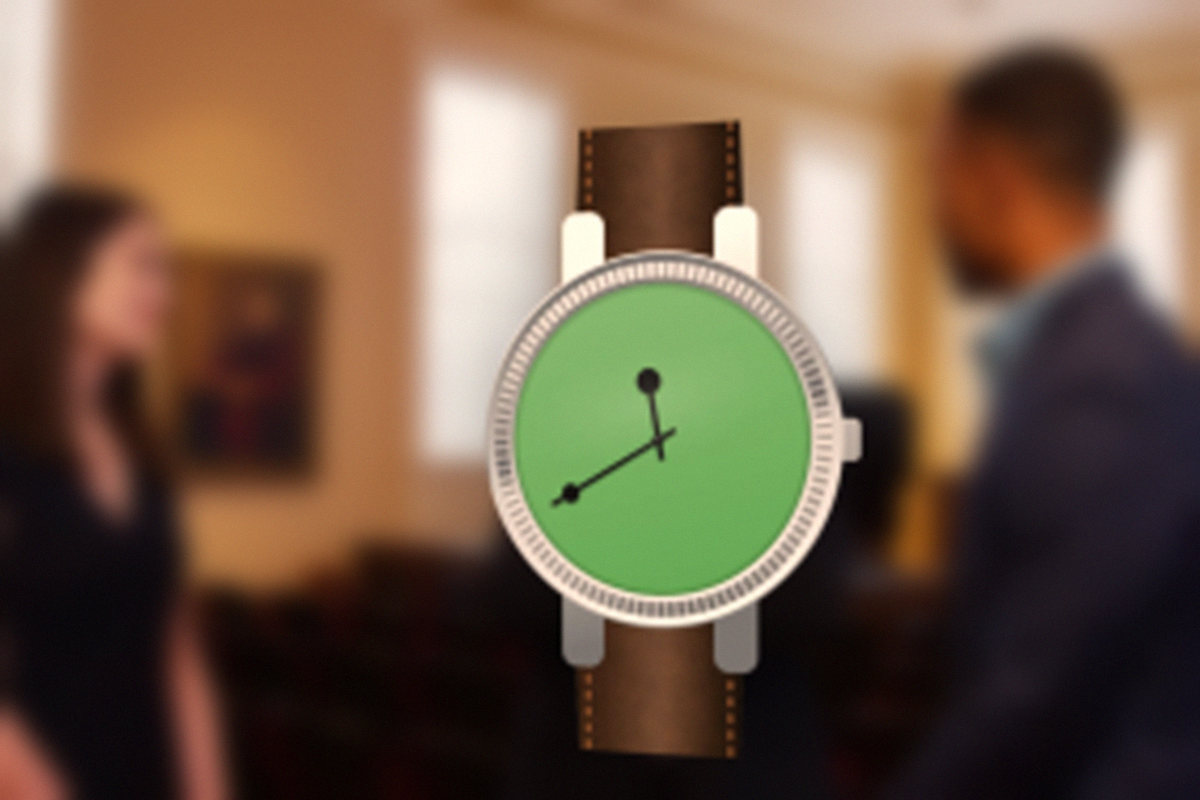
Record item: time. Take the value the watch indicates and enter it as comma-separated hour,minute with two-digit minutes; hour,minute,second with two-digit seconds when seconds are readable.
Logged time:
11,40
